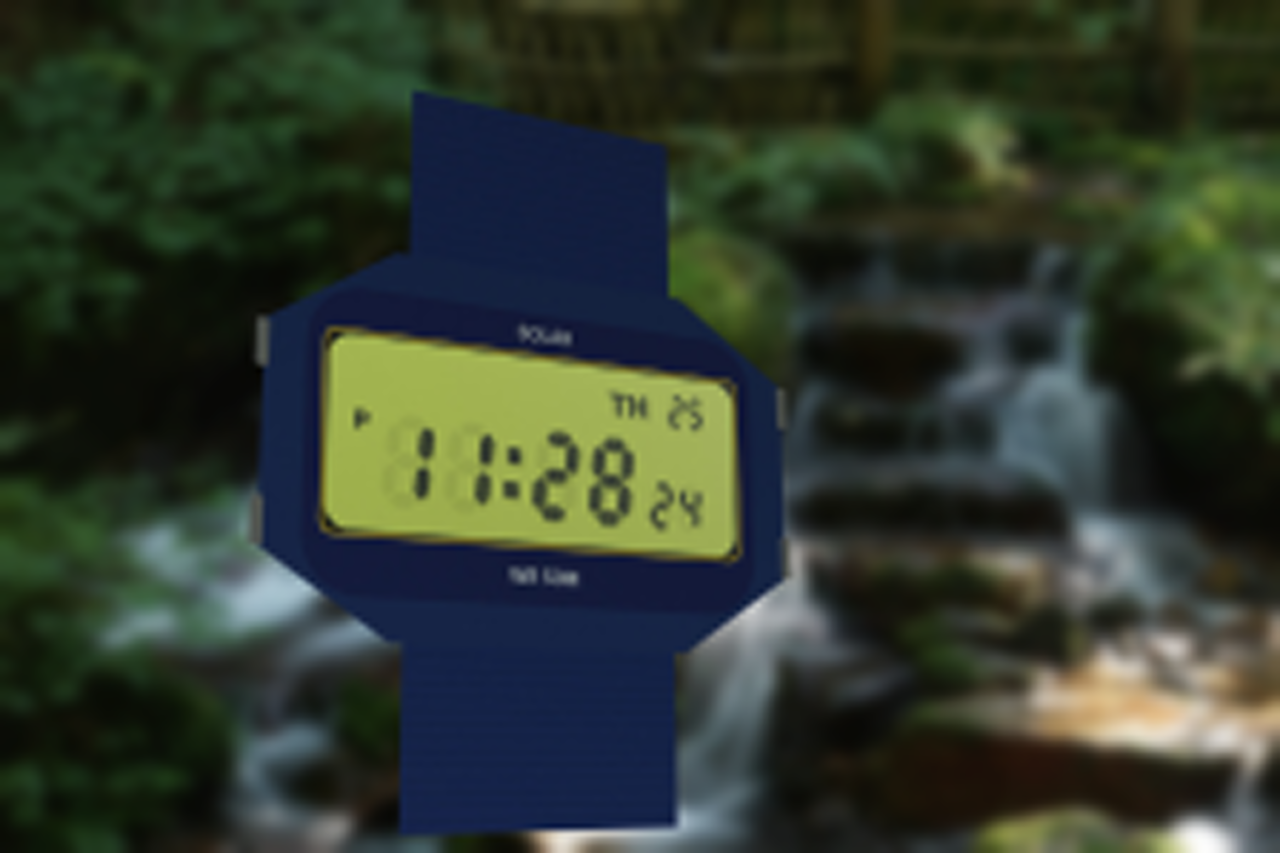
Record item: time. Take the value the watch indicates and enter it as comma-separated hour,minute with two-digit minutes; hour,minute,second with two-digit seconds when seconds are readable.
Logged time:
11,28,24
